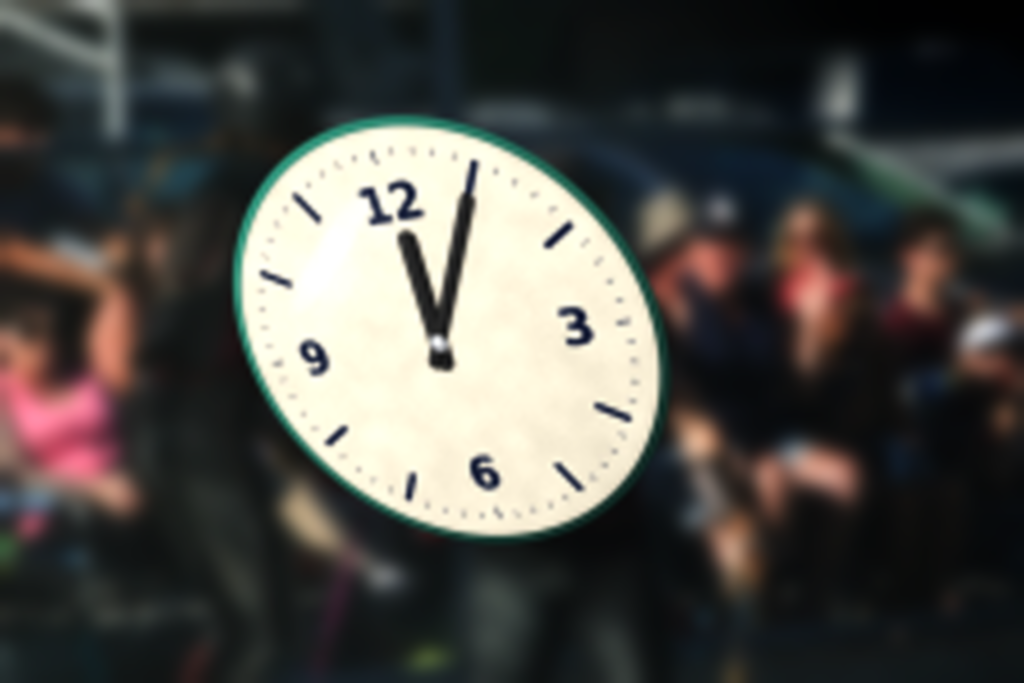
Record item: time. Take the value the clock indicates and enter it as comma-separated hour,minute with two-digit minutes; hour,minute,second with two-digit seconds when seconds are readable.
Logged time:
12,05
